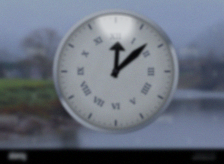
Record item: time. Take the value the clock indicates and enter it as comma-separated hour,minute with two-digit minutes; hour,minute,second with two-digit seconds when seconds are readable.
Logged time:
12,08
